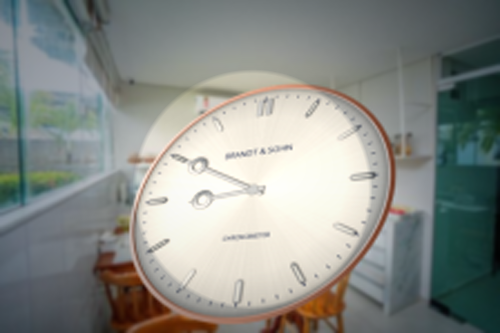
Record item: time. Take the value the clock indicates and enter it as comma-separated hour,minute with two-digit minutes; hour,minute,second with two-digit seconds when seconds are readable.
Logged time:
8,50
